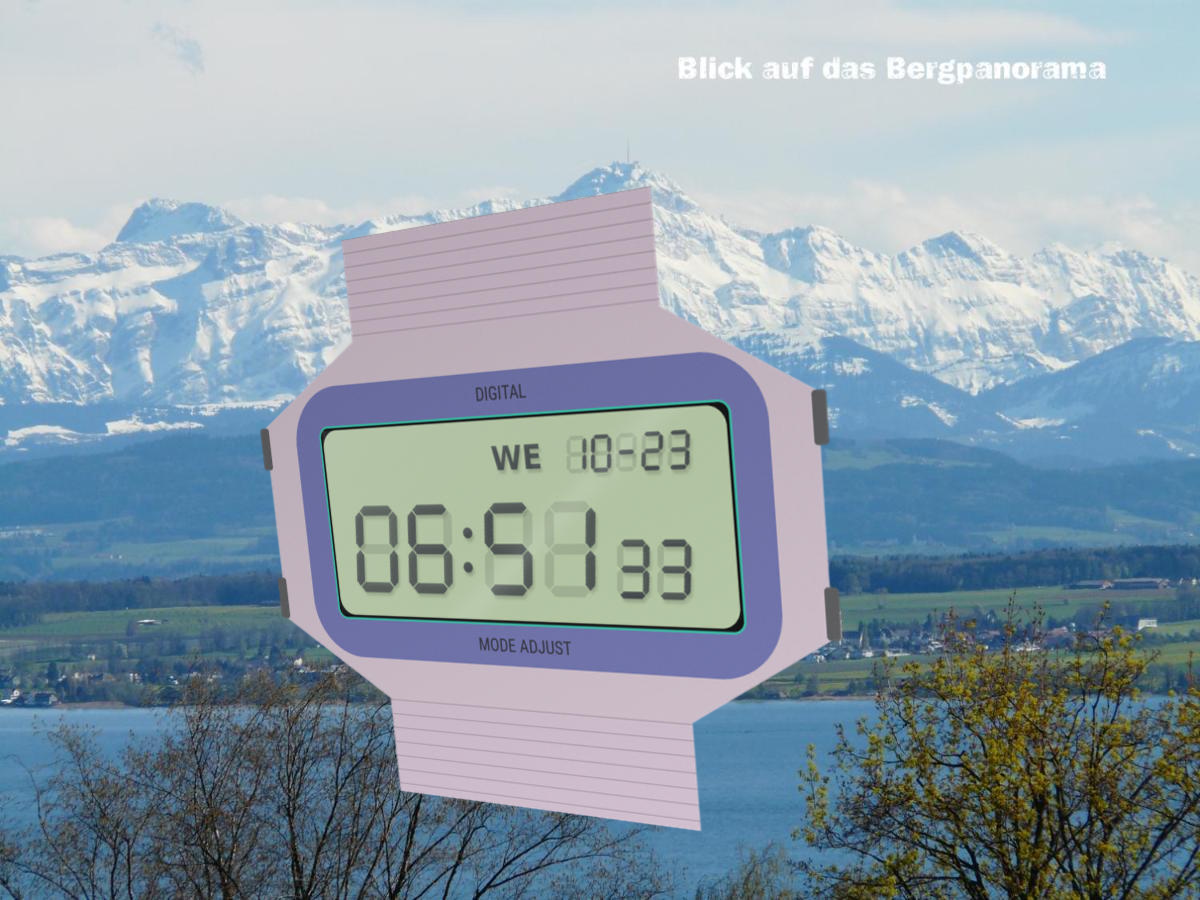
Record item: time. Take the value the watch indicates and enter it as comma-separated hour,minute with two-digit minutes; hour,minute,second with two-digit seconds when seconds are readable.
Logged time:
6,51,33
